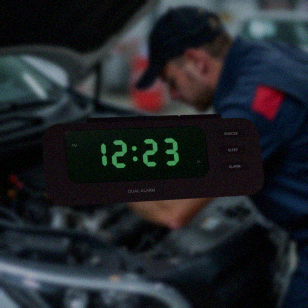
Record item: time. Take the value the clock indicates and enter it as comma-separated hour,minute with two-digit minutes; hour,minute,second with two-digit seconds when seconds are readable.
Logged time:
12,23
